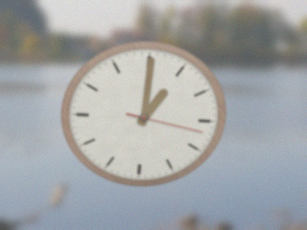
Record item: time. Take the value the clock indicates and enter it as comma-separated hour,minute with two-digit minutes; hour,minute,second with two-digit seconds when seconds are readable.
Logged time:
1,00,17
